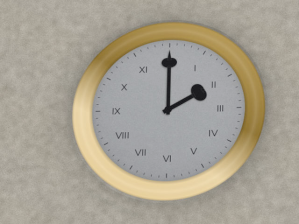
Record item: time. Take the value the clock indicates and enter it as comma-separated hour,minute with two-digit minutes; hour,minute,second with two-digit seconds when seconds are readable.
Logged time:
2,00
